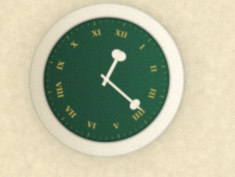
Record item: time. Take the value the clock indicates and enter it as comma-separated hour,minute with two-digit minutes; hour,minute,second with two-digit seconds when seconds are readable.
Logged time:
12,19
